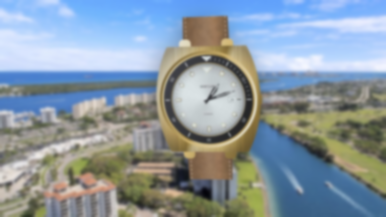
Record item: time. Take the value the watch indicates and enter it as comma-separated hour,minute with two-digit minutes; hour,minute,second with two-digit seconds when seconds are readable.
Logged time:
1,12
